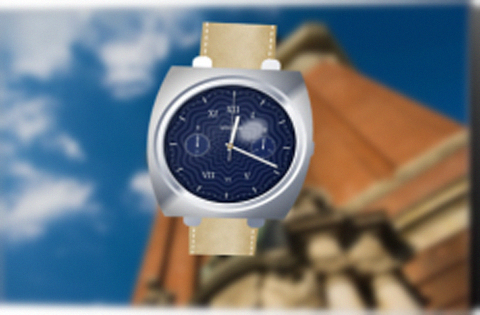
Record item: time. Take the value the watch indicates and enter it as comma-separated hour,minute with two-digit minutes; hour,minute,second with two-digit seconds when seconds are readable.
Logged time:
12,19
